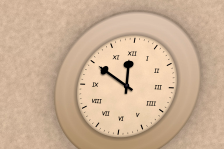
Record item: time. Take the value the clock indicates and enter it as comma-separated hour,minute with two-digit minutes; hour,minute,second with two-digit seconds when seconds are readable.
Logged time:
11,50
